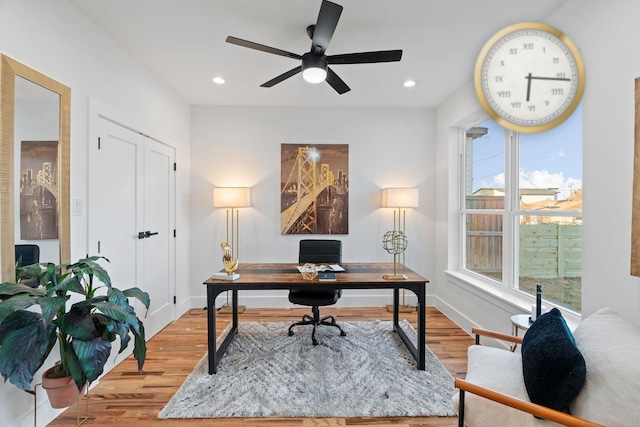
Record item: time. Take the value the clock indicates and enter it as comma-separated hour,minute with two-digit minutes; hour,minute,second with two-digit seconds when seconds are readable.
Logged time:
6,16
